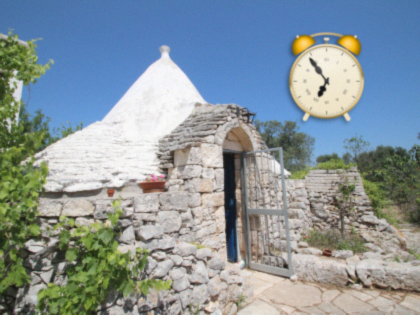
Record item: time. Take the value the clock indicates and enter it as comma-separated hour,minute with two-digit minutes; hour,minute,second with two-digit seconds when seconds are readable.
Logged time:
6,54
